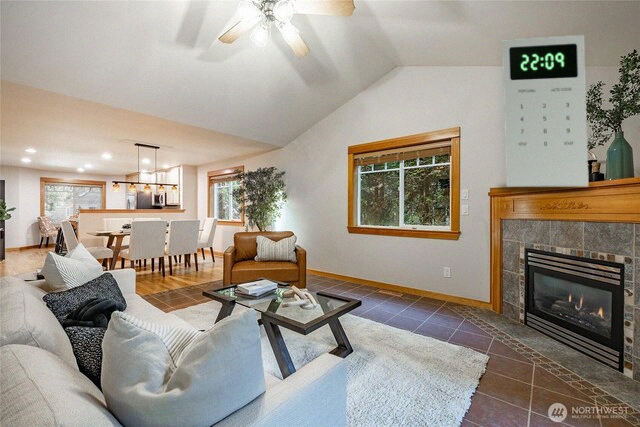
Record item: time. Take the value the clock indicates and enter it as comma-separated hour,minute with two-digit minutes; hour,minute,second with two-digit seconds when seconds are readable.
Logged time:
22,09
